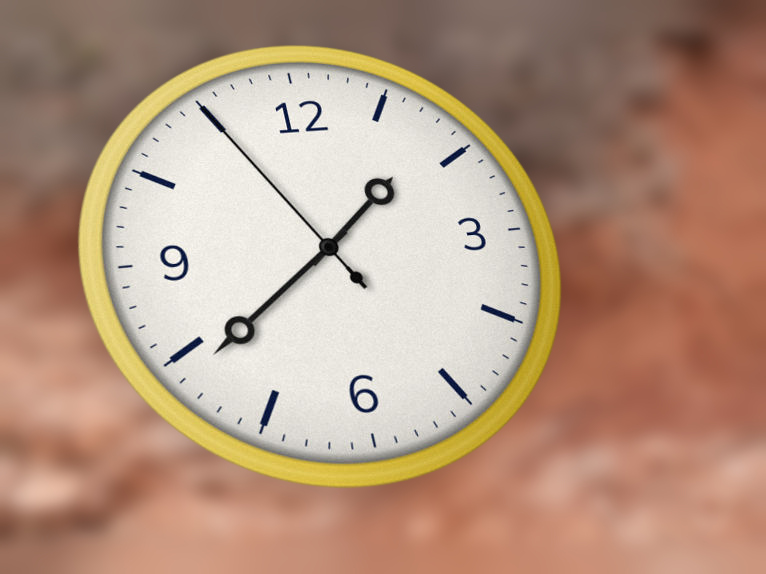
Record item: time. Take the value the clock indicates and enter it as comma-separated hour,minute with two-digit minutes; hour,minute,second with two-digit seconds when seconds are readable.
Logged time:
1,38,55
